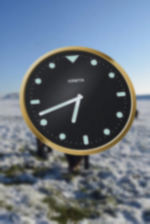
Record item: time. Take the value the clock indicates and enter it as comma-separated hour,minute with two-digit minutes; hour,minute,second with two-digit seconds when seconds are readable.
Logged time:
6,42
